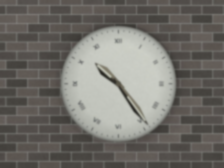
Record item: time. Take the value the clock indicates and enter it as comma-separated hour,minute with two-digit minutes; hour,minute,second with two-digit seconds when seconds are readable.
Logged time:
10,24
